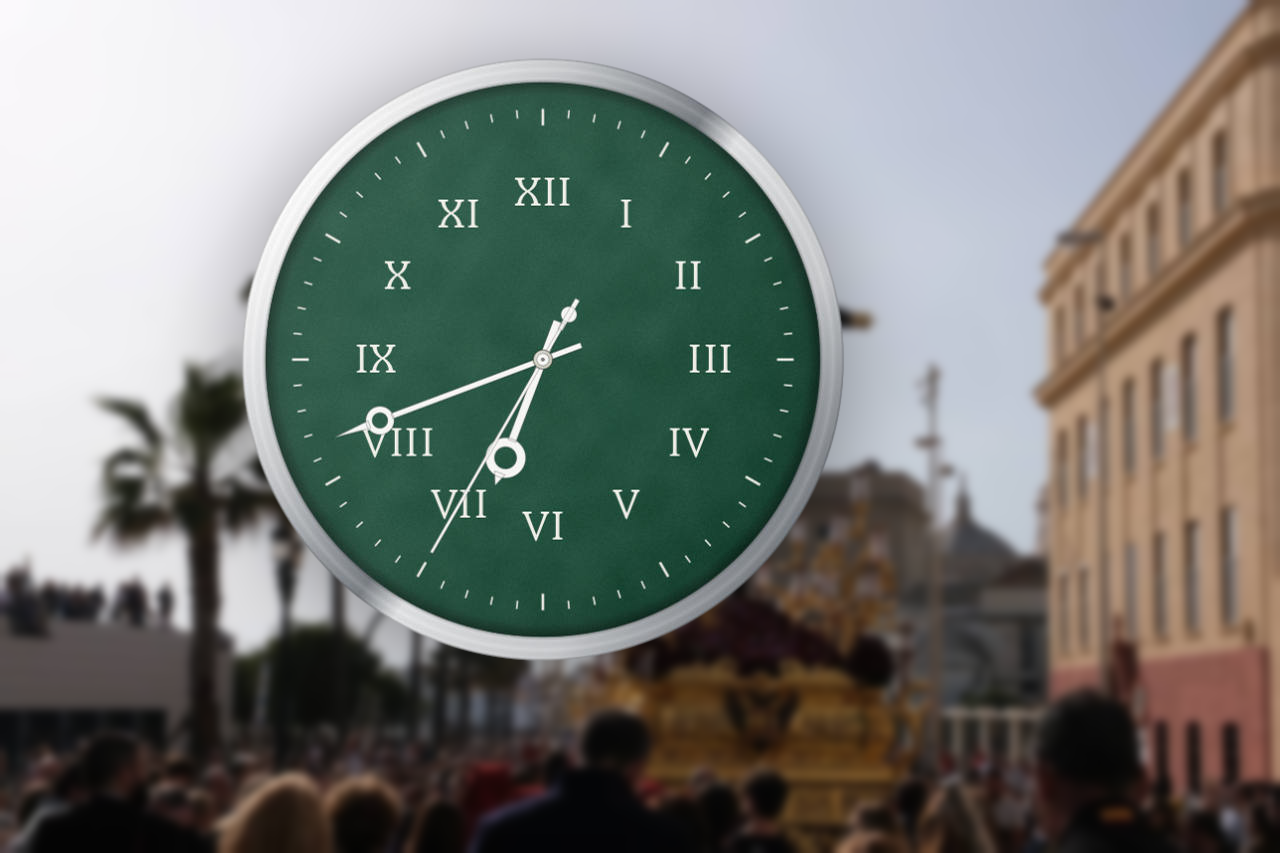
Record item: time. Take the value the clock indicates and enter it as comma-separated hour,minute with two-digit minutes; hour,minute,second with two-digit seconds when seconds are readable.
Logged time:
6,41,35
